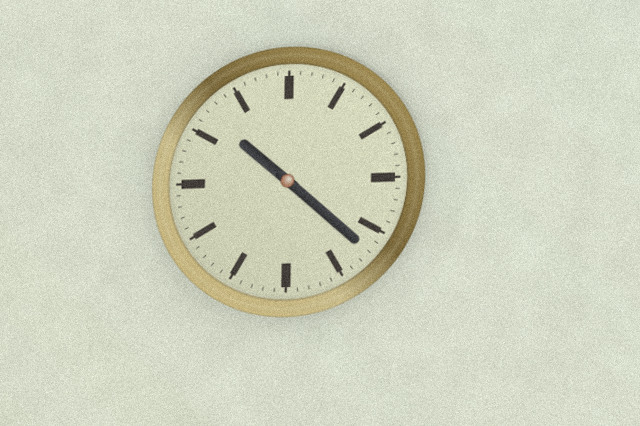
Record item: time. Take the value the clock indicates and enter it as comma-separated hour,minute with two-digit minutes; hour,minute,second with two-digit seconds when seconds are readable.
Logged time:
10,22
